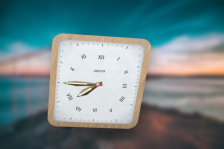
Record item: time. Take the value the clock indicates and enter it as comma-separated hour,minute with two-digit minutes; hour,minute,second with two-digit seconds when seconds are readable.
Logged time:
7,45
